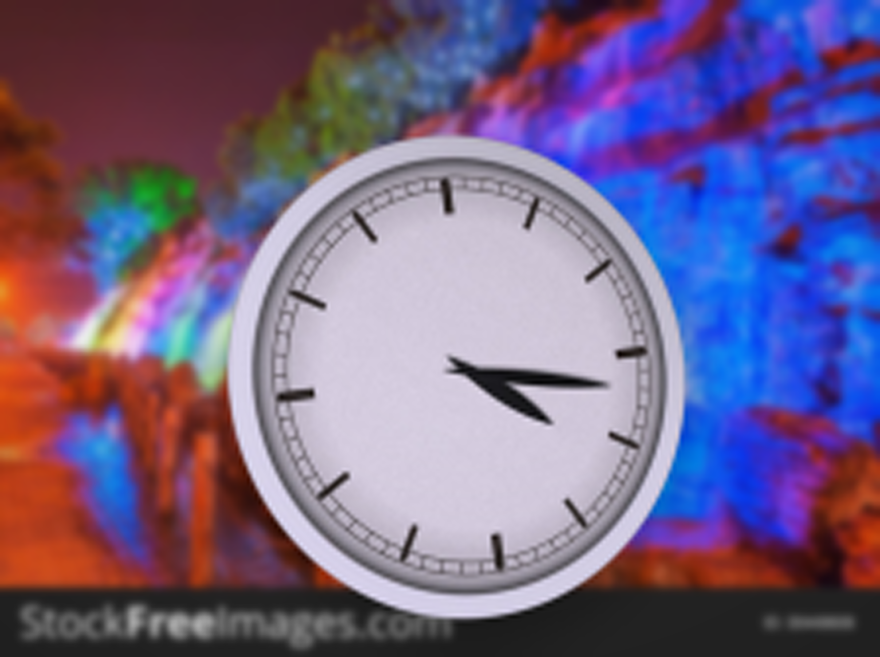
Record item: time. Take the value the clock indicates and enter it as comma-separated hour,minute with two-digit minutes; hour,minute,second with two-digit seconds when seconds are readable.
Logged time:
4,17
